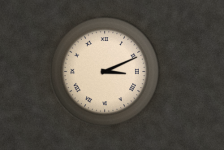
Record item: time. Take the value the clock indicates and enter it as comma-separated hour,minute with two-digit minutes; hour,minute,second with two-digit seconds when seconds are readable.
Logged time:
3,11
